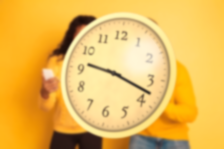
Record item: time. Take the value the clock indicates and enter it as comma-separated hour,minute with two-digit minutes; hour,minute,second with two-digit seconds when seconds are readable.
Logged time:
9,18
